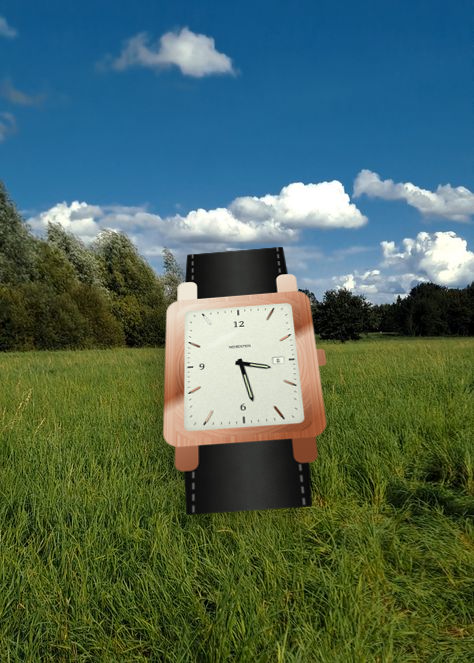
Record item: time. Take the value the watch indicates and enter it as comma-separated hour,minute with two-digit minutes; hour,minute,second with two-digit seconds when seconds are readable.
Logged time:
3,28
